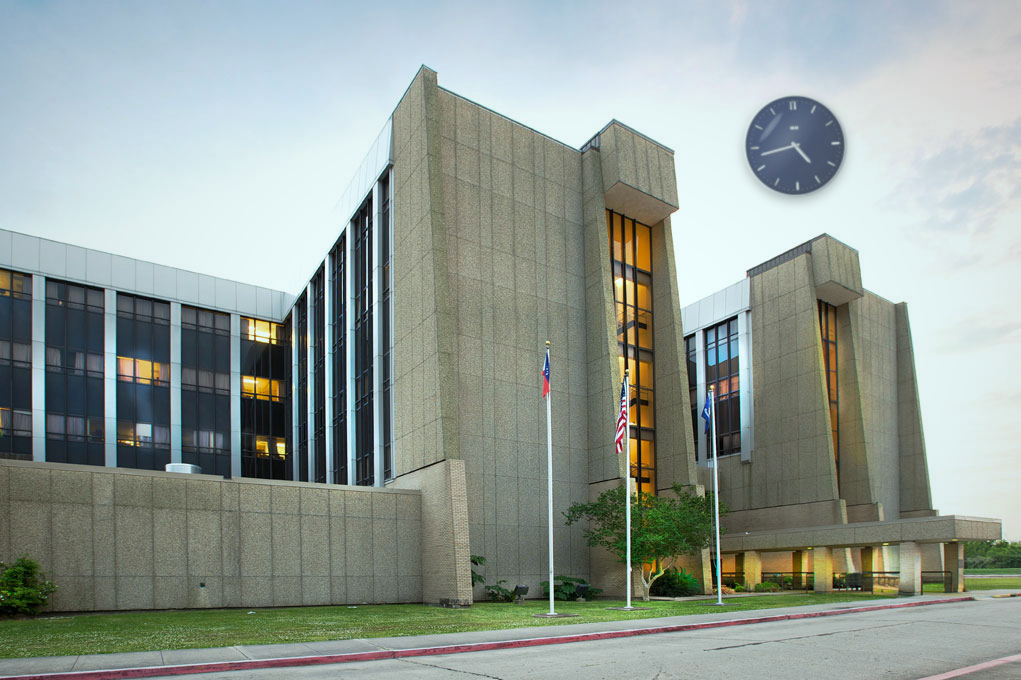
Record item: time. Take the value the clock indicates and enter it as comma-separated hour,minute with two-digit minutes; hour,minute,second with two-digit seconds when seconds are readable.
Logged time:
4,43
